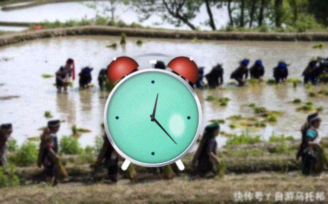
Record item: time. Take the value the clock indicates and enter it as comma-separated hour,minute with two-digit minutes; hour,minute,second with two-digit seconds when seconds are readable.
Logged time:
12,23
